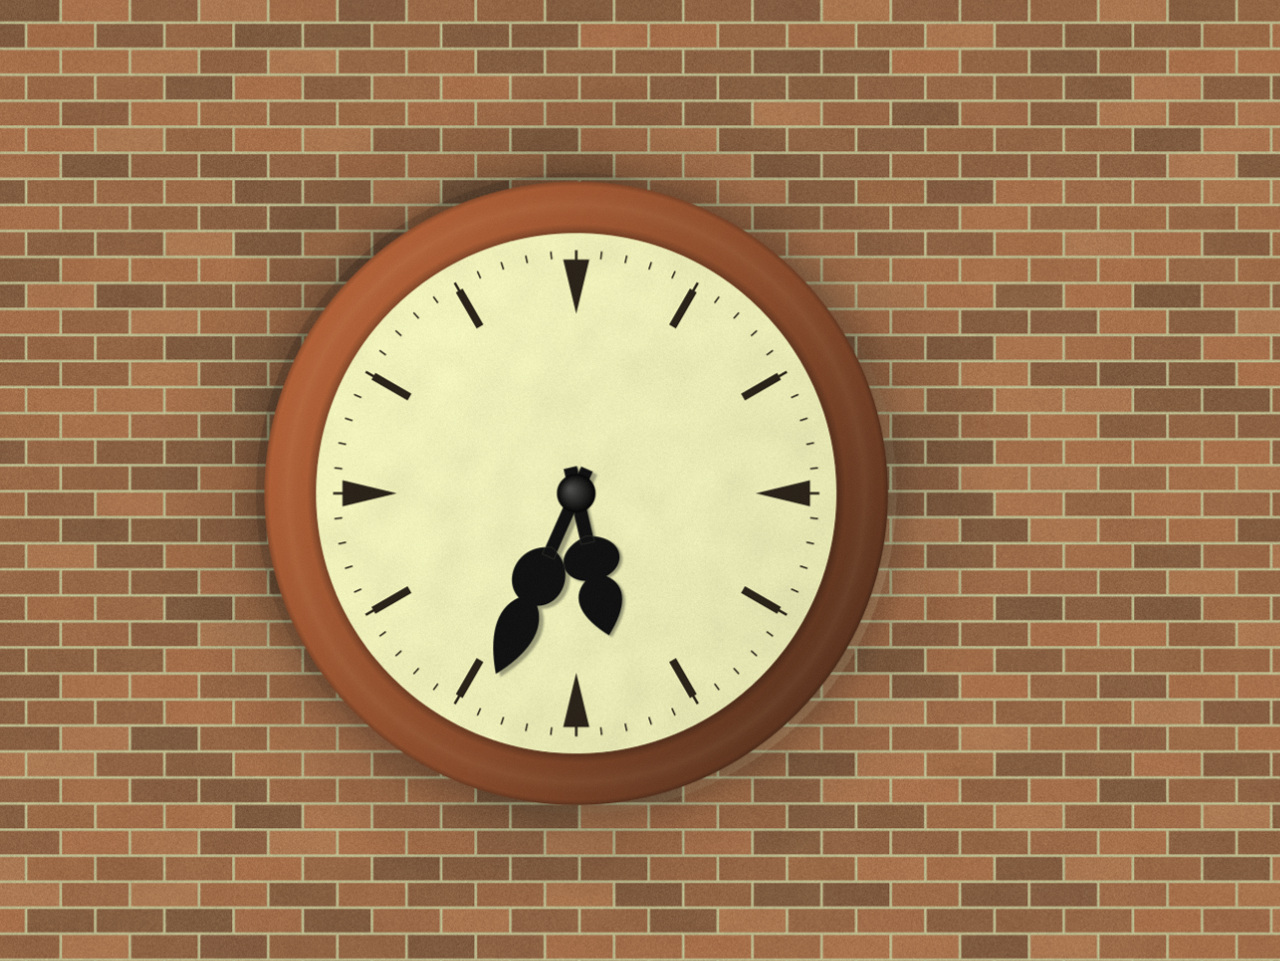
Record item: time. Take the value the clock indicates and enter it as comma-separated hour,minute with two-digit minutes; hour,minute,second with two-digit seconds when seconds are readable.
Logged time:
5,34
